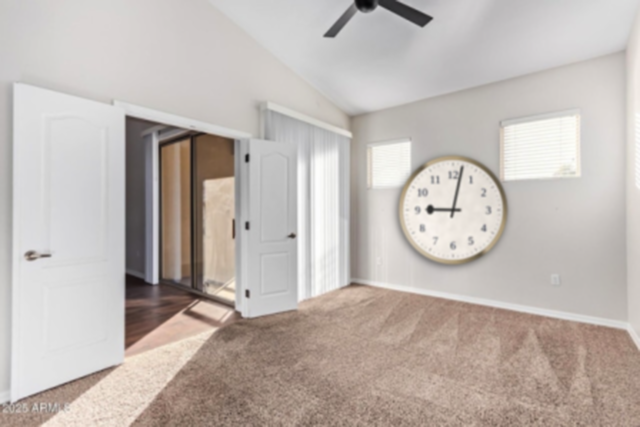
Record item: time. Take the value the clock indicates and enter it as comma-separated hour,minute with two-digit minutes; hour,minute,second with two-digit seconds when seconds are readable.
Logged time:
9,02
